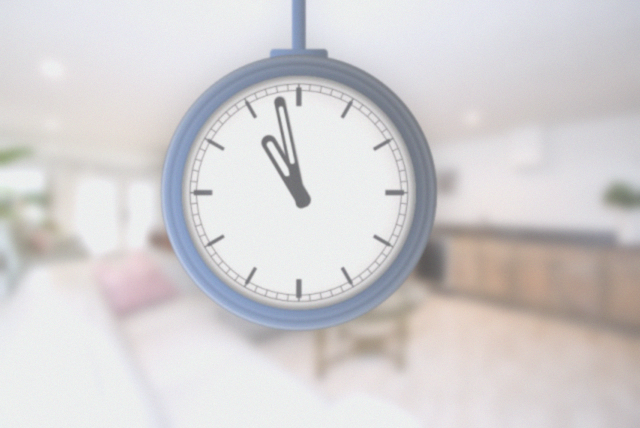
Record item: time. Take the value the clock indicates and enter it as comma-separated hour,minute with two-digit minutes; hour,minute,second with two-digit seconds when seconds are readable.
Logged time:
10,58
